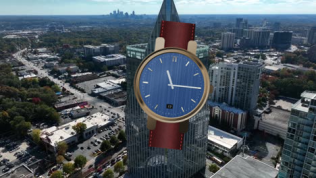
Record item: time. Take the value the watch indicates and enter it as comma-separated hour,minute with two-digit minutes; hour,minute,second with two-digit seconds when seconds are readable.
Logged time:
11,15
